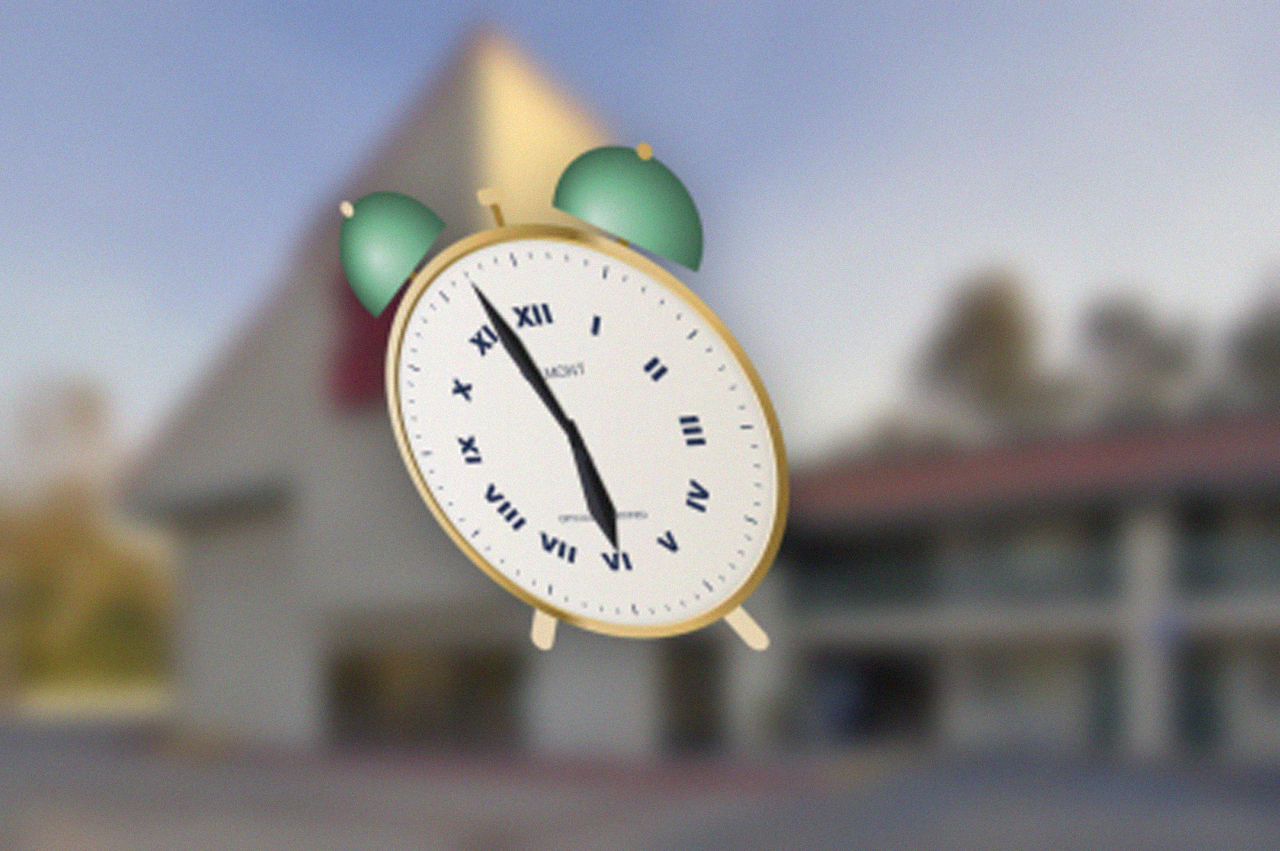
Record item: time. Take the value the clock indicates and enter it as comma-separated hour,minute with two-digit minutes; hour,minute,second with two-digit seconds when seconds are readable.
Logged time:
5,57
